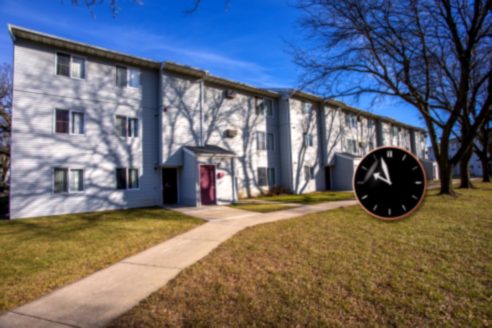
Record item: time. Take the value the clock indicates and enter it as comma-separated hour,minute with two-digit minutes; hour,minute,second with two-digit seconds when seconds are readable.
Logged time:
9,57
